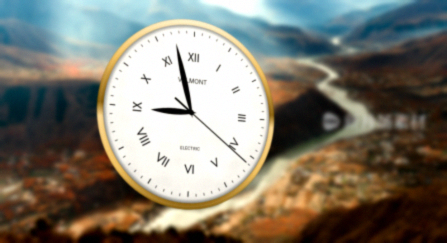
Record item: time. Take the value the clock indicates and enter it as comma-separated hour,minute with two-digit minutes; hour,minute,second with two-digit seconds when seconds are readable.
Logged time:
8,57,21
